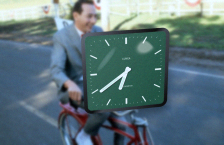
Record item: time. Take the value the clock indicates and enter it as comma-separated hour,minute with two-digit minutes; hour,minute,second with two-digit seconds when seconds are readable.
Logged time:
6,39
